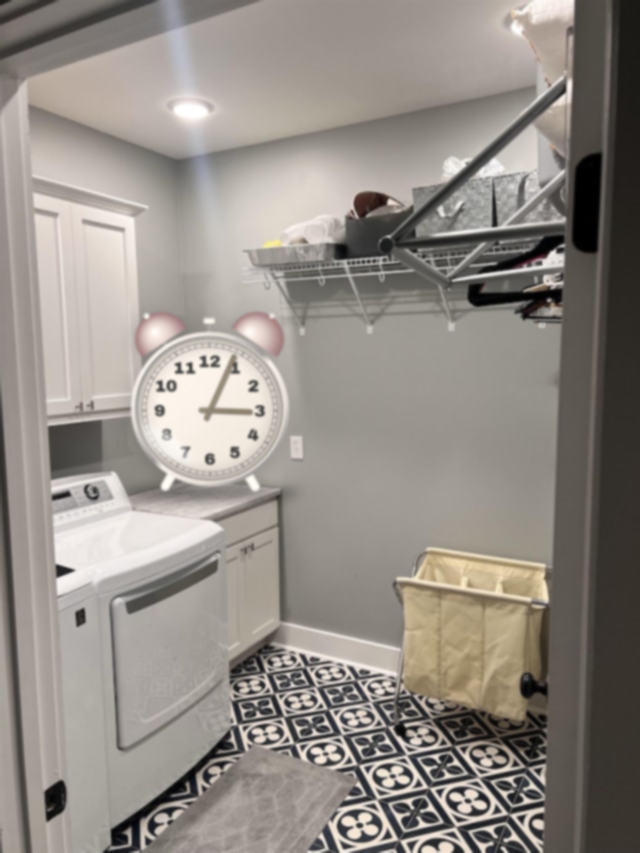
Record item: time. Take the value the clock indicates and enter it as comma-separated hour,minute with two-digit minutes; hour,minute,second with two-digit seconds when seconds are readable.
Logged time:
3,04
